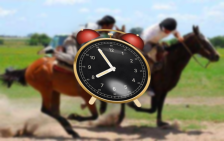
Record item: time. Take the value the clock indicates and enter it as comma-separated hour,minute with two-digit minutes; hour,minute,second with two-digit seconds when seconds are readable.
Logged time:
7,55
